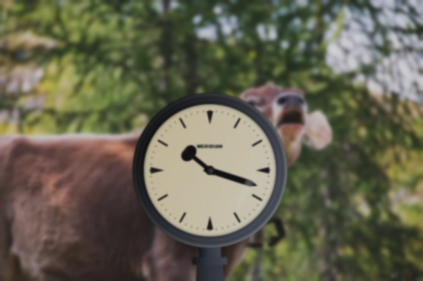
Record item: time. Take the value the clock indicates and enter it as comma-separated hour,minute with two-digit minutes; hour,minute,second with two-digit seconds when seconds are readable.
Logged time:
10,18
